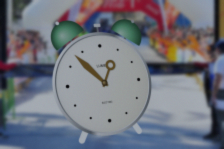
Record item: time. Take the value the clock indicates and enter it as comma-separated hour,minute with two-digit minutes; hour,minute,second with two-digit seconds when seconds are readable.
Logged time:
12,53
